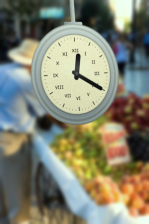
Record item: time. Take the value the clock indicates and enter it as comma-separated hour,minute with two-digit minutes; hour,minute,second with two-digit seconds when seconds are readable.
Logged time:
12,20
